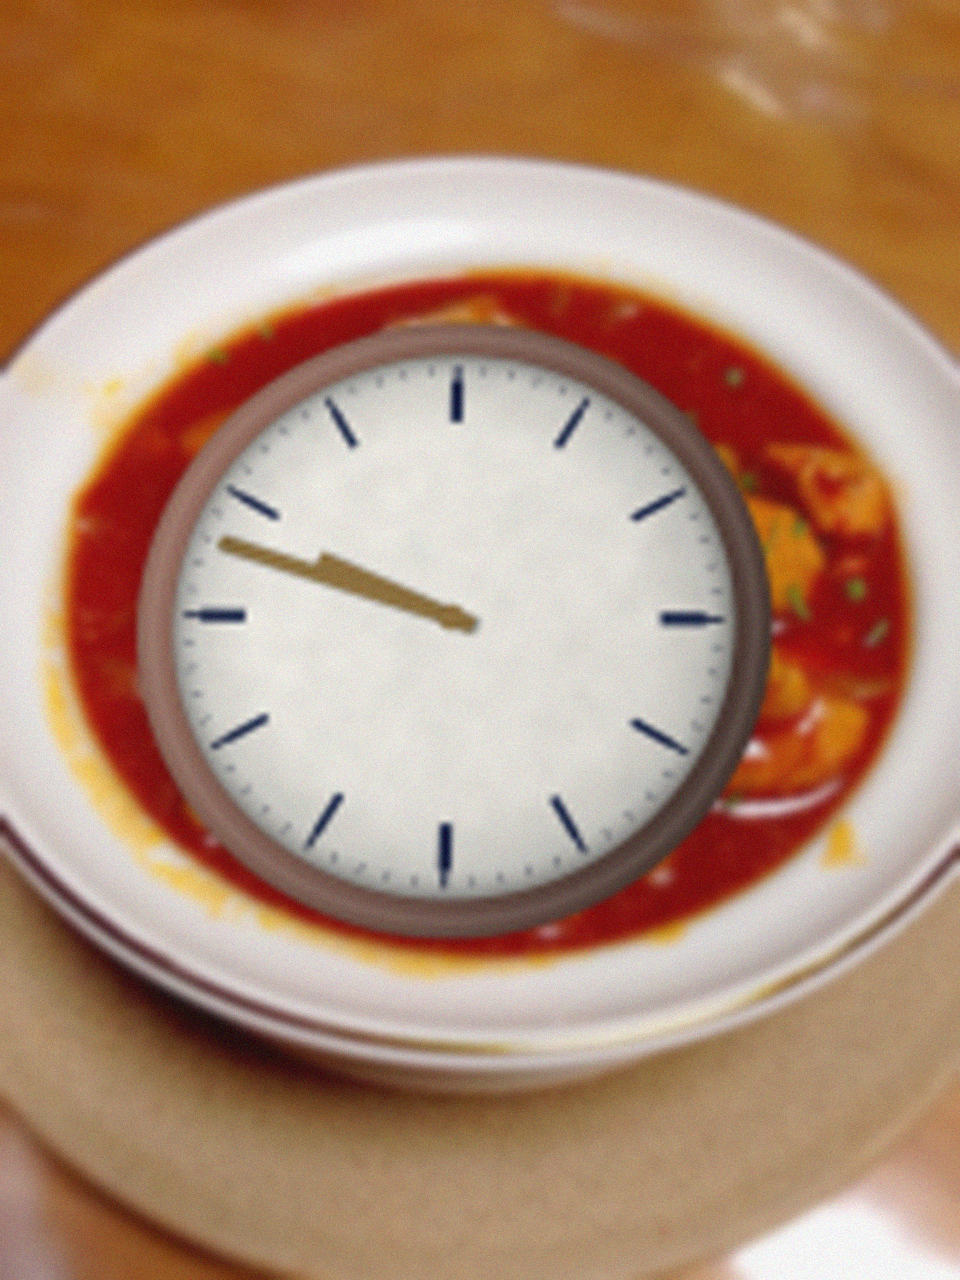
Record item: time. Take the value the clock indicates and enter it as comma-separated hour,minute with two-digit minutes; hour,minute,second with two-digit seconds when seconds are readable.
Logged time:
9,48
